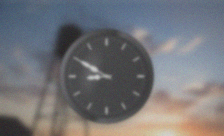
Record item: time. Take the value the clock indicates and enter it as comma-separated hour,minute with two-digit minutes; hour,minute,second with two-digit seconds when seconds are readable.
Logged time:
8,50
